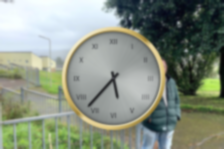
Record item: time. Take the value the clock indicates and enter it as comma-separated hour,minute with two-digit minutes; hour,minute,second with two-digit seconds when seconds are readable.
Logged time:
5,37
